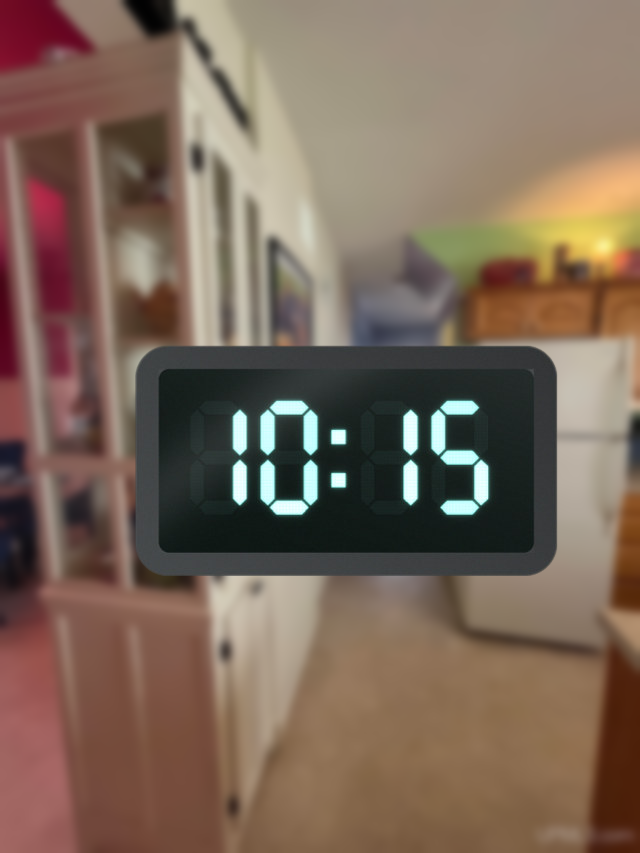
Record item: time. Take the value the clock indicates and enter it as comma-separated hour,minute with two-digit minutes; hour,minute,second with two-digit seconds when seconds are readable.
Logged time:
10,15
